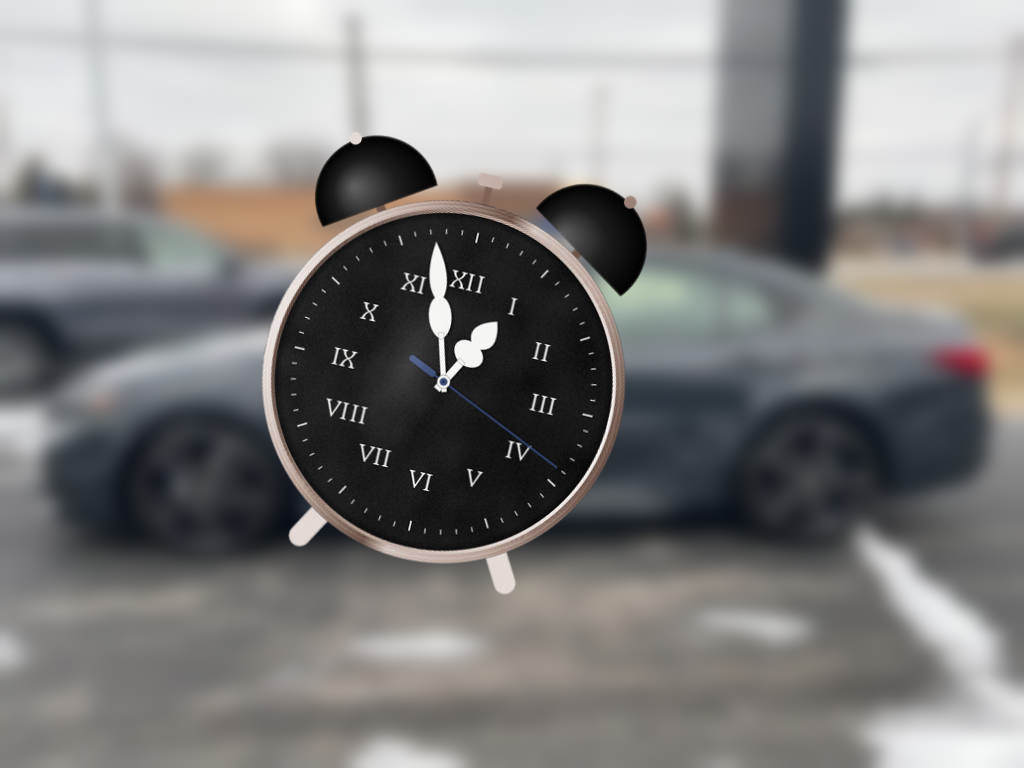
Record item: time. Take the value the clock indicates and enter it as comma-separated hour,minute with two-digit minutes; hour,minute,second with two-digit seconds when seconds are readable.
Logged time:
12,57,19
